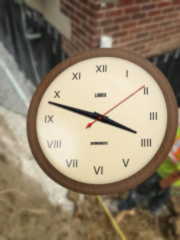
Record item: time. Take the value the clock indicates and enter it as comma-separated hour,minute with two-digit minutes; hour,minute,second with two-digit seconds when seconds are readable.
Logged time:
3,48,09
